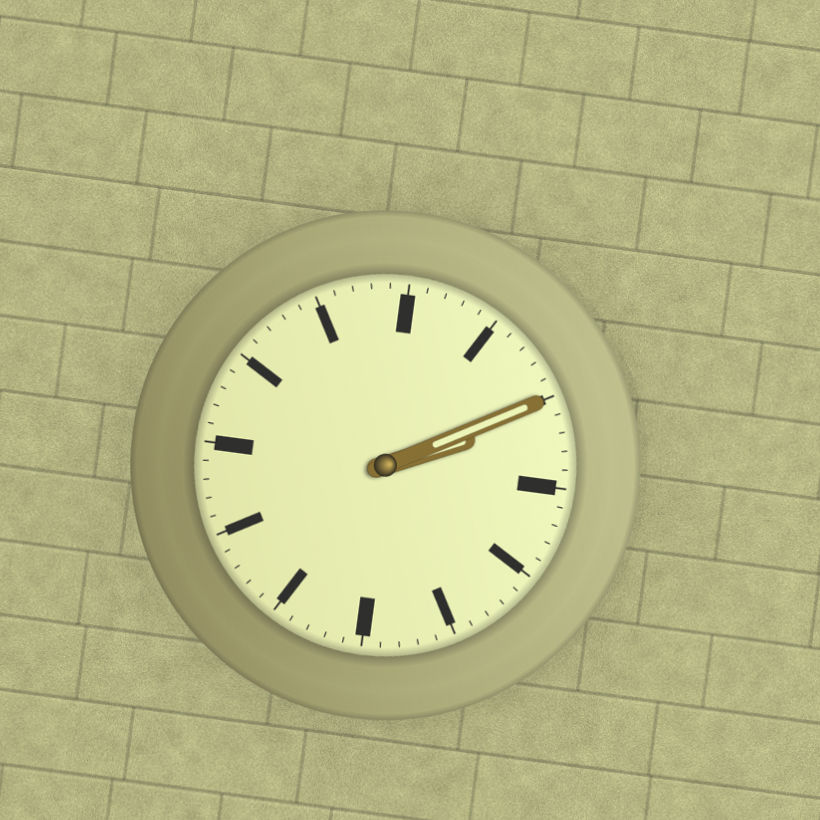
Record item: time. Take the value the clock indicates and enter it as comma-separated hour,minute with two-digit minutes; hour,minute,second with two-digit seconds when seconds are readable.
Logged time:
2,10
